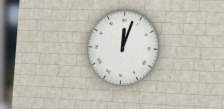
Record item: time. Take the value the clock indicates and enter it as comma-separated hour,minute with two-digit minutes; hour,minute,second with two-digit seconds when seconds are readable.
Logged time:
12,03
